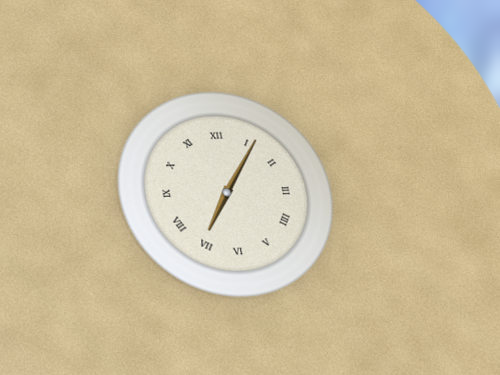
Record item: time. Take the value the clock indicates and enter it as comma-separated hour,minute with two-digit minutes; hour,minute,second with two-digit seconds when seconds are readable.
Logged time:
7,06
